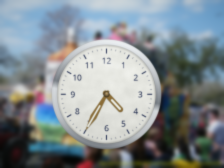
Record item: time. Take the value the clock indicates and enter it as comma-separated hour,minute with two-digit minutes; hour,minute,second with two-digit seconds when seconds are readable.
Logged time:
4,35
